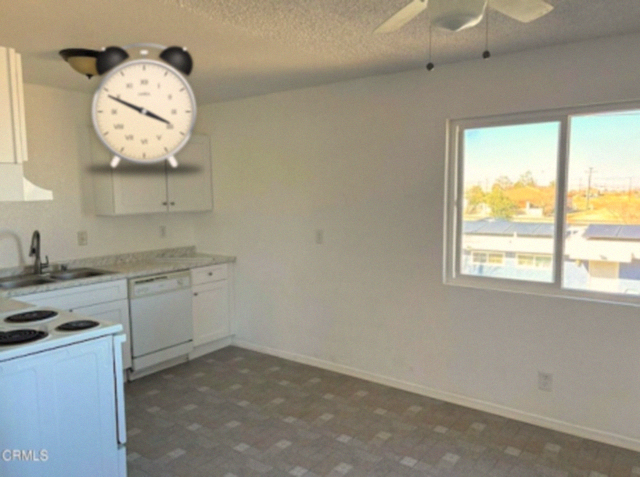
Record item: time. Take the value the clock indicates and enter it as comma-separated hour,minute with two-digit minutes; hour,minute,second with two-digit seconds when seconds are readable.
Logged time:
3,49
